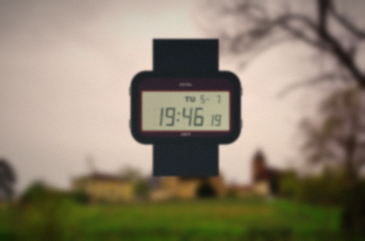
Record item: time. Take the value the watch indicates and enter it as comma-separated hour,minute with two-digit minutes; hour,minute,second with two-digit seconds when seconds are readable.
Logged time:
19,46,19
